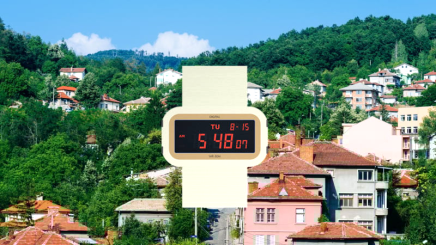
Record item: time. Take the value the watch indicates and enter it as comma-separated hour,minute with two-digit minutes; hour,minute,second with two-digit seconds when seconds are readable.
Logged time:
5,48,07
